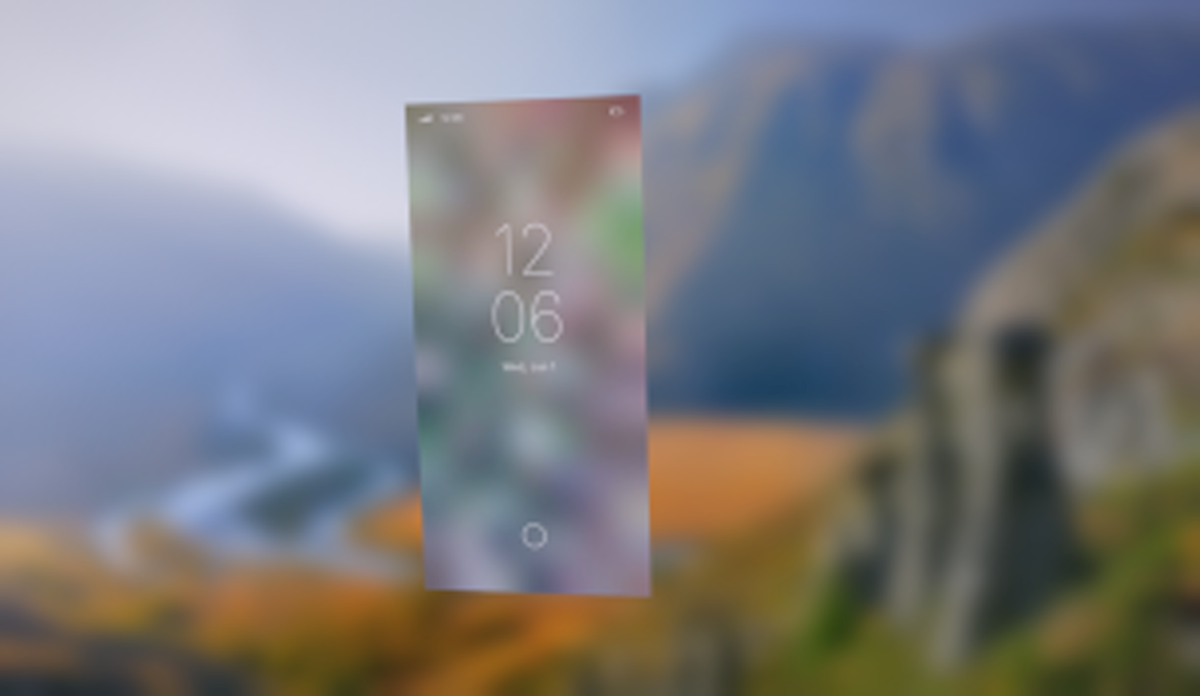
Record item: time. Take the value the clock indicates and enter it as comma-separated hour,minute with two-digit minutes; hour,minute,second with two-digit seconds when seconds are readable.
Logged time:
12,06
